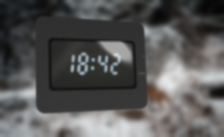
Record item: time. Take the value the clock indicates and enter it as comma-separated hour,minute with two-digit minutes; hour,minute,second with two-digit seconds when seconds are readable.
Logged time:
18,42
